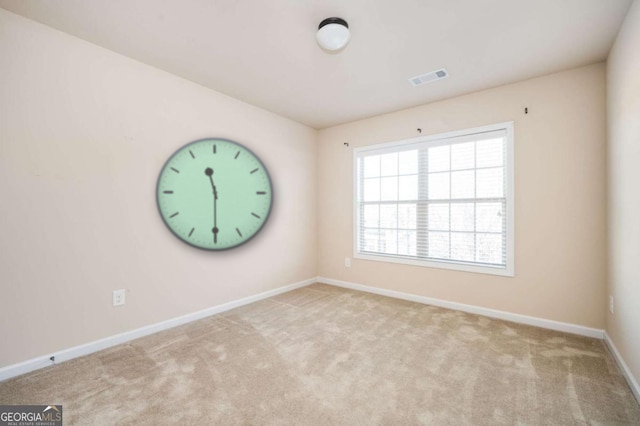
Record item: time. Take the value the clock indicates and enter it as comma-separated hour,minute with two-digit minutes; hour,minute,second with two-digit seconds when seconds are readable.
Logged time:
11,30
